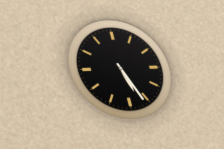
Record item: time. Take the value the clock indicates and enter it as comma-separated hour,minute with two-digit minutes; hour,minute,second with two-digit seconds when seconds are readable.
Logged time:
5,26
